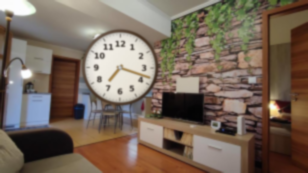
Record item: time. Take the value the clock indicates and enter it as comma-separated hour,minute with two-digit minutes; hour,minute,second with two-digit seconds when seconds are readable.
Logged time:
7,18
